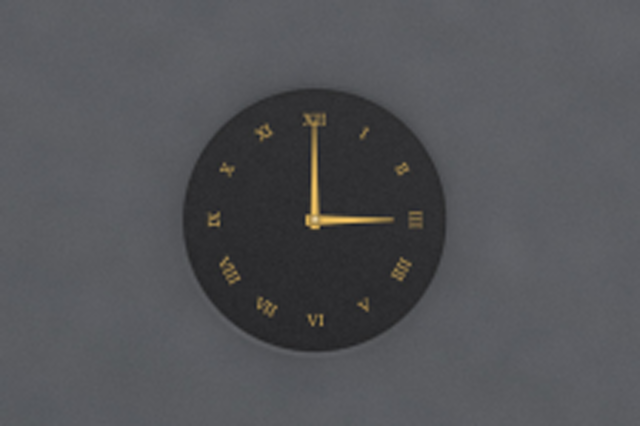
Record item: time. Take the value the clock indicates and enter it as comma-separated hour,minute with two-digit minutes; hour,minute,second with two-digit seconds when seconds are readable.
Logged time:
3,00
